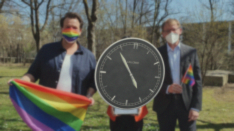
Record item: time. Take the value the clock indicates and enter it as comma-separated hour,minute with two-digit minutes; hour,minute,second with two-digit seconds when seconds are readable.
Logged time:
4,54
